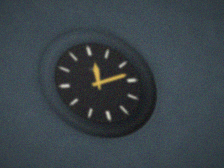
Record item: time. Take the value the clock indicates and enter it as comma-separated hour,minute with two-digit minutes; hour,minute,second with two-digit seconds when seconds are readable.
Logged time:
12,13
